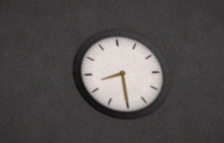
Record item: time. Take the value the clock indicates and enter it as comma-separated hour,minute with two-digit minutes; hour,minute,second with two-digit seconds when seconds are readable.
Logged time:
8,30
